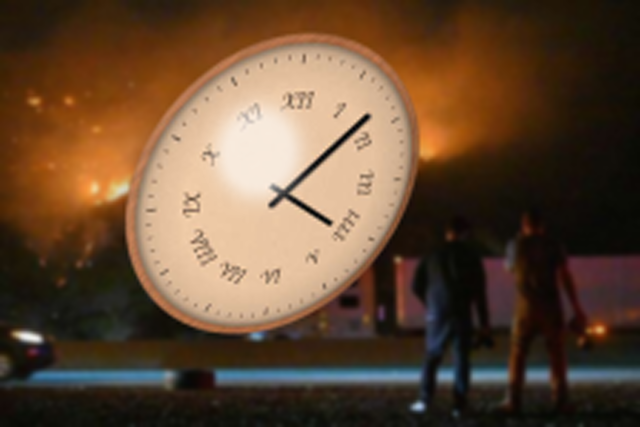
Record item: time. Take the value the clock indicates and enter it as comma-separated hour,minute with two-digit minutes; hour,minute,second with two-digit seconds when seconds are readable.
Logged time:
4,08
